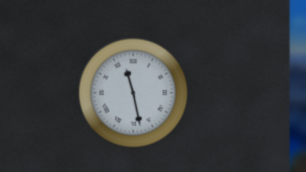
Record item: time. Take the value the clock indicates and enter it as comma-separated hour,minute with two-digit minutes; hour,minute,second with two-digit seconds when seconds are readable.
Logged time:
11,28
